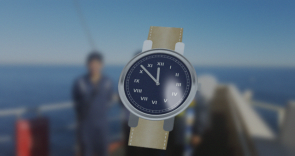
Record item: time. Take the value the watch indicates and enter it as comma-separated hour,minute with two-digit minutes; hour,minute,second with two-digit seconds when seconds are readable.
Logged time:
11,52
